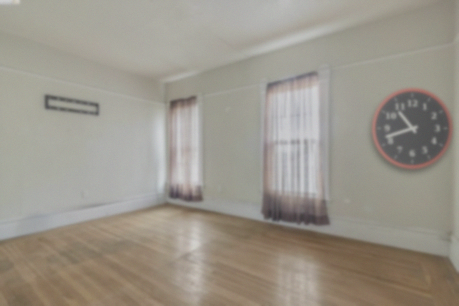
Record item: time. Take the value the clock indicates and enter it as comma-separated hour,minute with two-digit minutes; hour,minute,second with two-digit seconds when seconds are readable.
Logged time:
10,42
